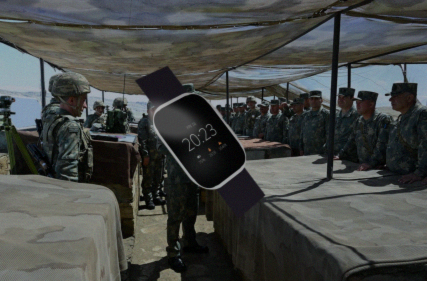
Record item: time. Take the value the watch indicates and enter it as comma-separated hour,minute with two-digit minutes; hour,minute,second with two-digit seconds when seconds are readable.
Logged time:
20,23
